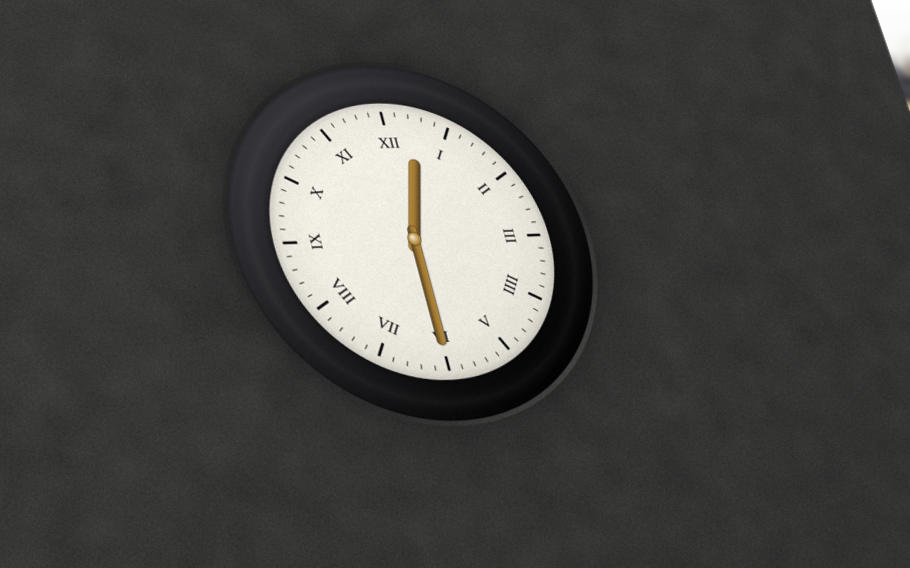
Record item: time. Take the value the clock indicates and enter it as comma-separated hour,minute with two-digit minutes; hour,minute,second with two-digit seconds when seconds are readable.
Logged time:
12,30
